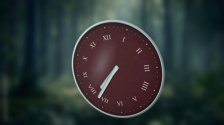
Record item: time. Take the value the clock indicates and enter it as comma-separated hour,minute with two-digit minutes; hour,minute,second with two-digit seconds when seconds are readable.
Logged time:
7,37
